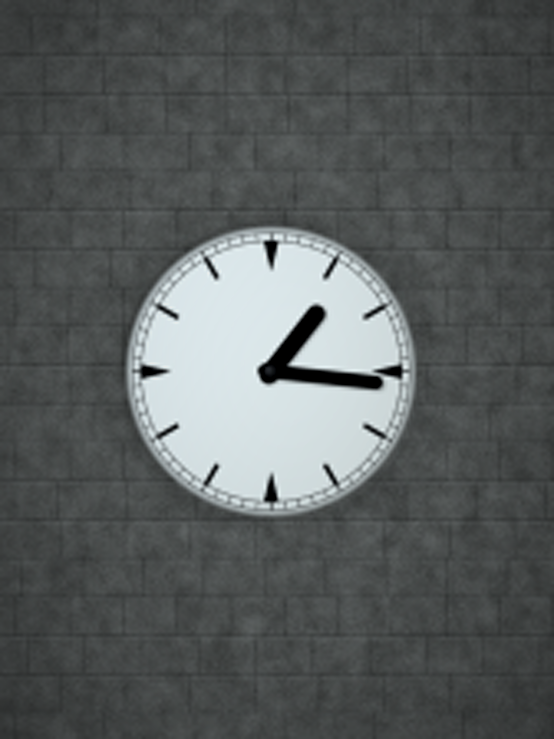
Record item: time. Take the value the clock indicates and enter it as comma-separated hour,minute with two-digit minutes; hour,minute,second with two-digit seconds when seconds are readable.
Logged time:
1,16
